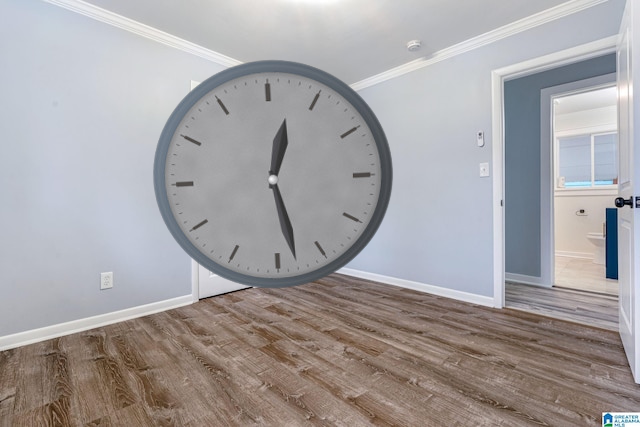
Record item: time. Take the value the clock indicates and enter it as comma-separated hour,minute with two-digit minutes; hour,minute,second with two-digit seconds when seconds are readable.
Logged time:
12,28
